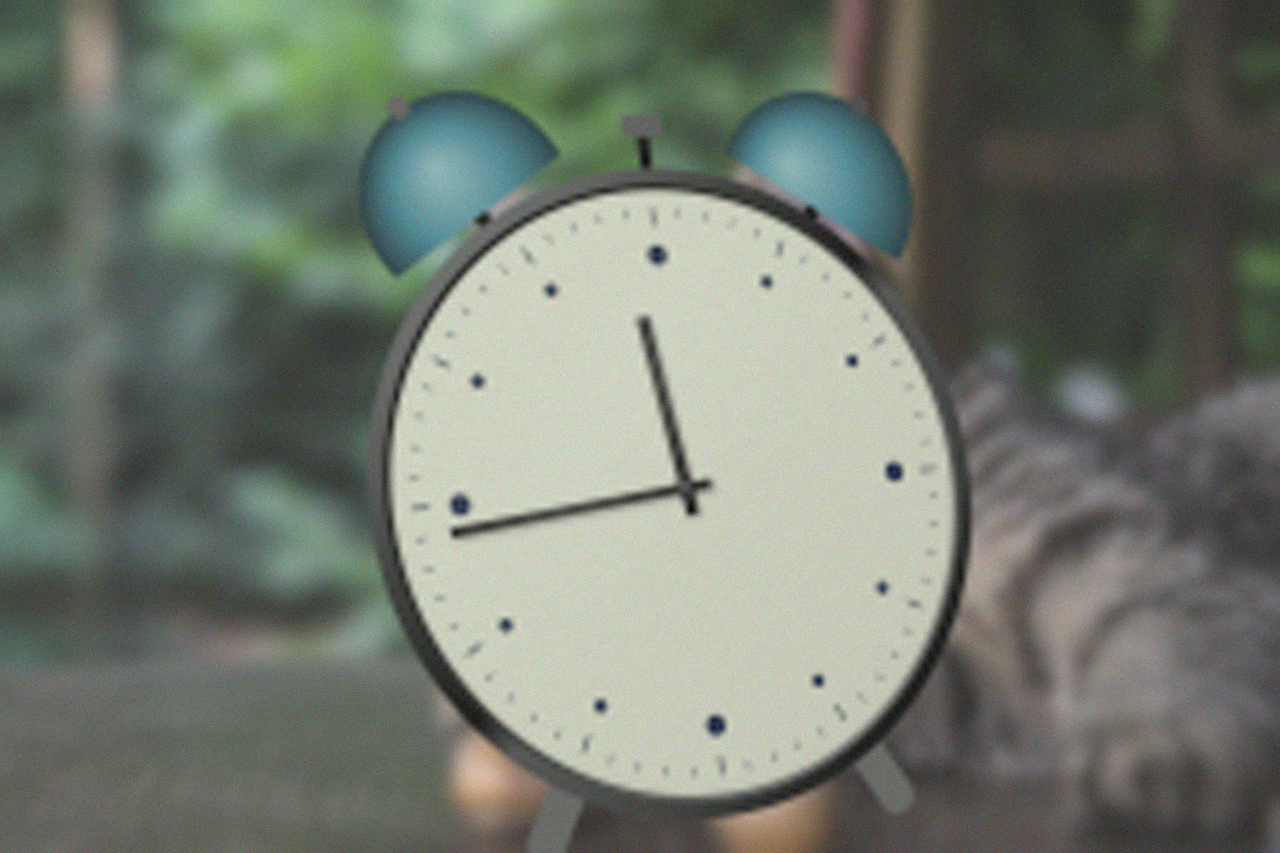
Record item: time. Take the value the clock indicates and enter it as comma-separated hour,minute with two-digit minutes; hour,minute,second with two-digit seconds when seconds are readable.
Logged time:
11,44
